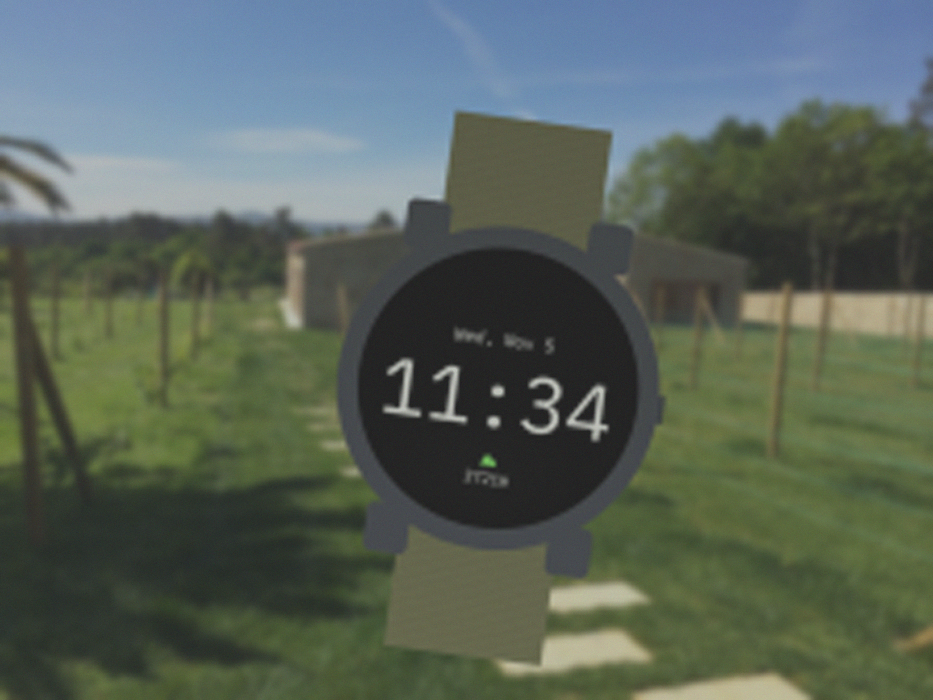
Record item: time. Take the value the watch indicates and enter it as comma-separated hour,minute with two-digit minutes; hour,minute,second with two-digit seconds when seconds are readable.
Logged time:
11,34
